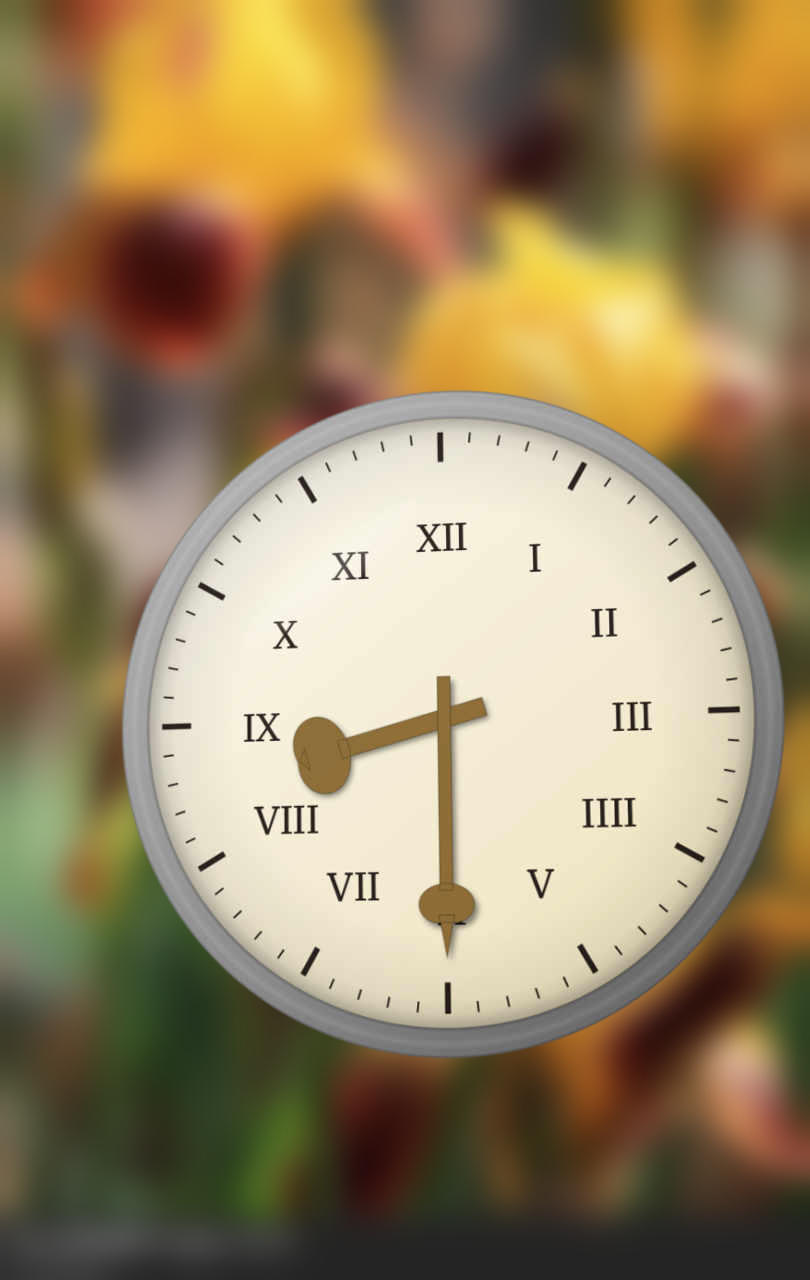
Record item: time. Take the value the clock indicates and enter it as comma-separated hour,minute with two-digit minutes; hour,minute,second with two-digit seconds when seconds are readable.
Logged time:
8,30
